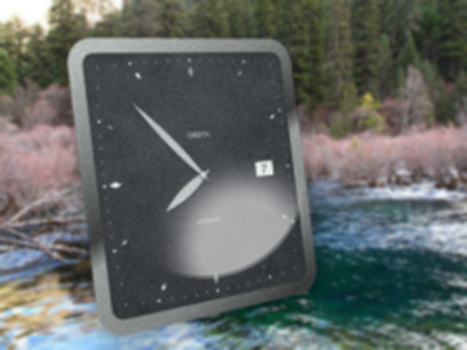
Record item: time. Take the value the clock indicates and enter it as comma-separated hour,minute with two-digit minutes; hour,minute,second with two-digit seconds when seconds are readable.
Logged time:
7,53
